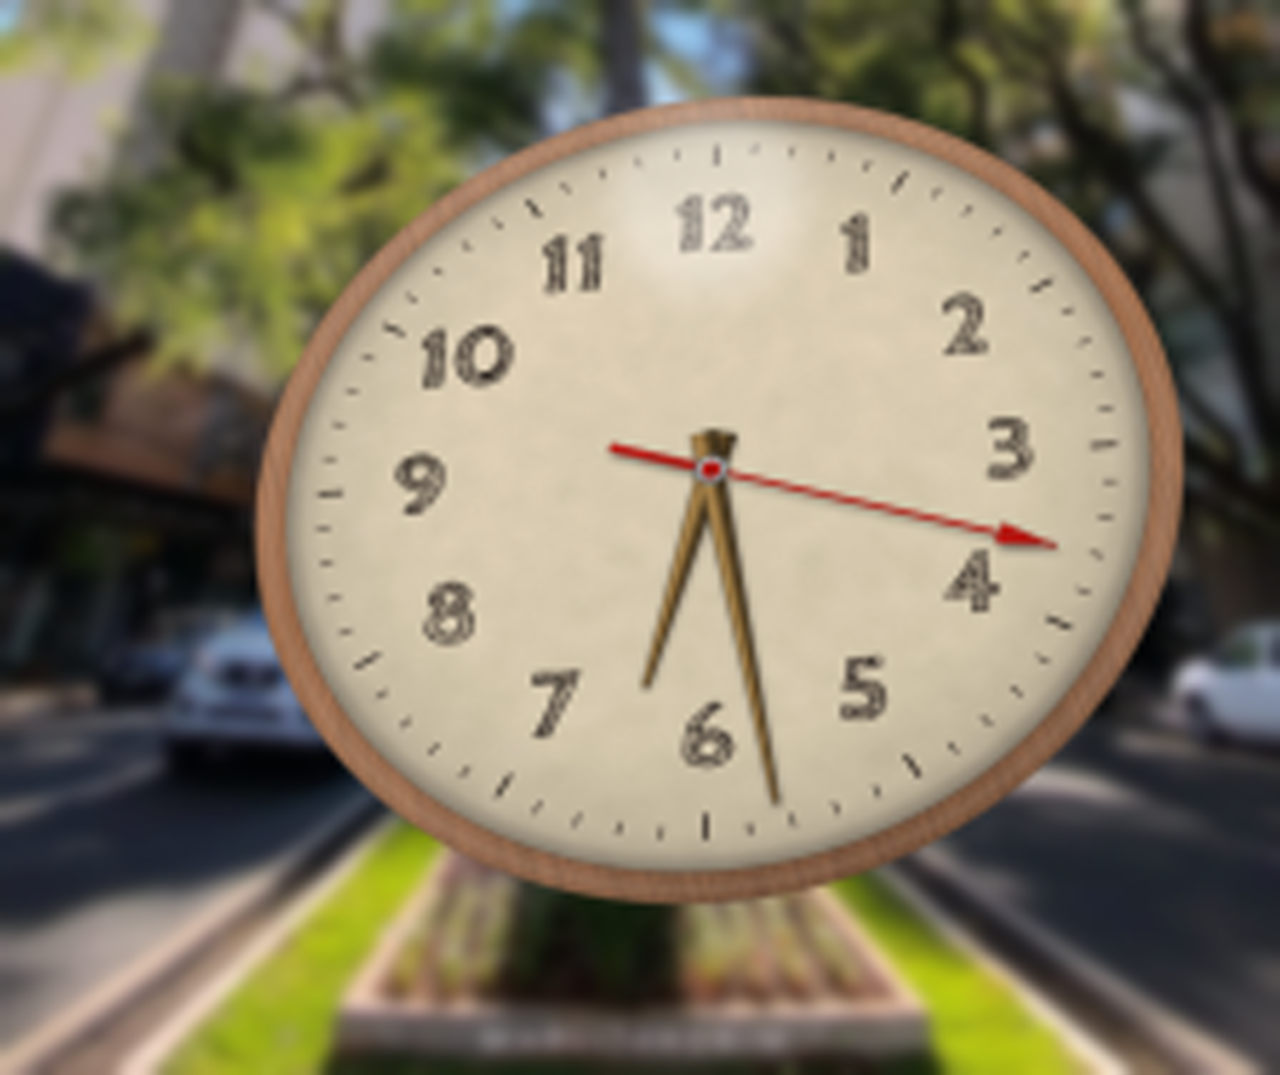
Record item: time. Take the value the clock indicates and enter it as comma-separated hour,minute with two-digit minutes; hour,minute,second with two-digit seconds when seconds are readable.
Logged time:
6,28,18
